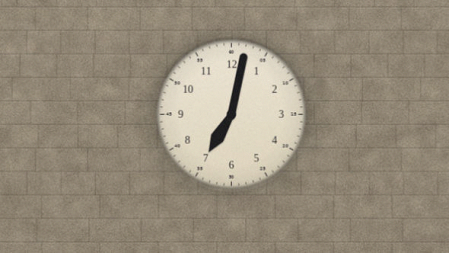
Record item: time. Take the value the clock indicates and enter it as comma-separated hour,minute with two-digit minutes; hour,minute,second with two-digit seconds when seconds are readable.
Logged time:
7,02
